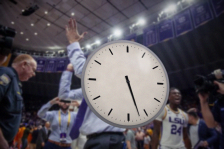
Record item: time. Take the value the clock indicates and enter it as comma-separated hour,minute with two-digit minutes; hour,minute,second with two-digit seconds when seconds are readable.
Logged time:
5,27
